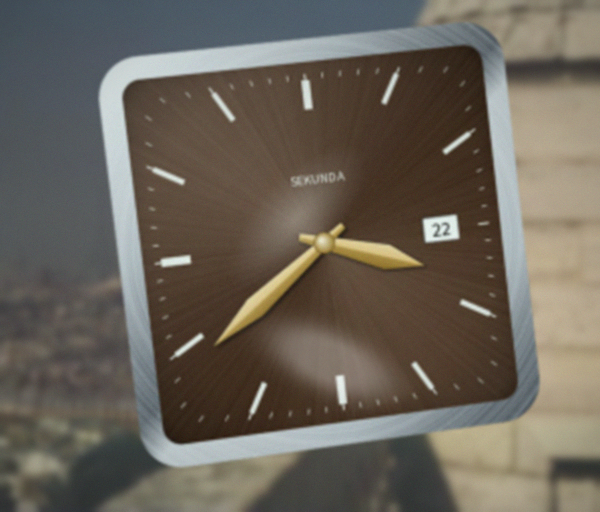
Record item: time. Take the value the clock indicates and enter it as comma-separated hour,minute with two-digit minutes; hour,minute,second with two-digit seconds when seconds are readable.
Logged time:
3,39
